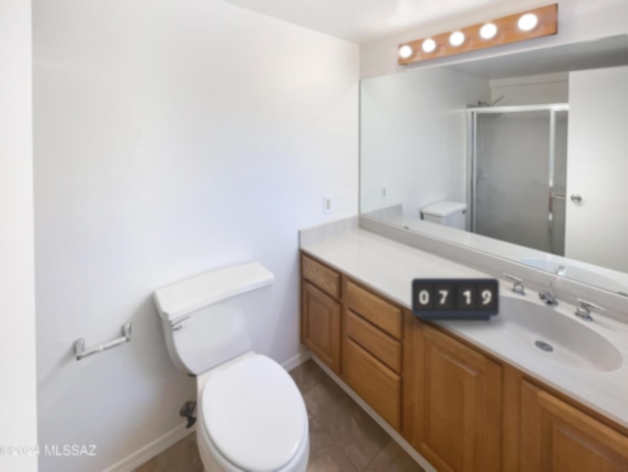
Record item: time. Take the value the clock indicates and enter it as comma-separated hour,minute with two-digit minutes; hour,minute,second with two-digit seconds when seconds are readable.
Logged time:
7,19
